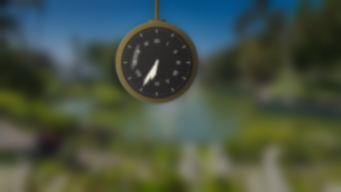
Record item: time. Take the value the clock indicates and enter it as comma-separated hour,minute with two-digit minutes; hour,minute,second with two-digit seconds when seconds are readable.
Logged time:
6,35
